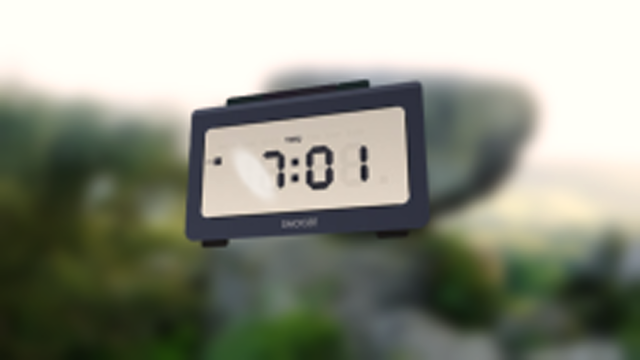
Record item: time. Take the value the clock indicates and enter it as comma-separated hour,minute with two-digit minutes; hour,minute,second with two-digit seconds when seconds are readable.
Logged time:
7,01
